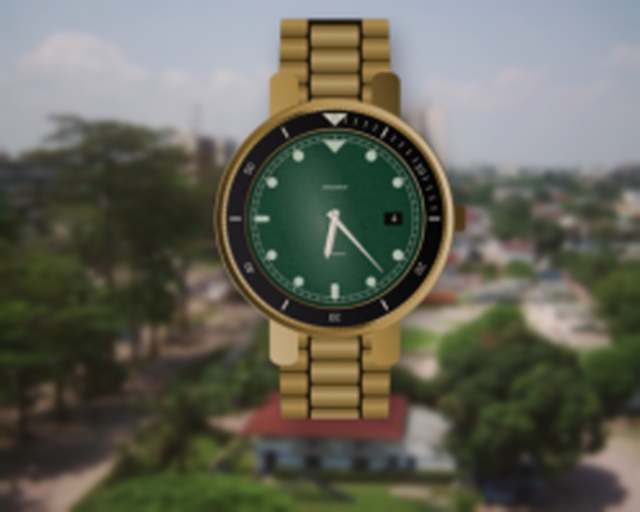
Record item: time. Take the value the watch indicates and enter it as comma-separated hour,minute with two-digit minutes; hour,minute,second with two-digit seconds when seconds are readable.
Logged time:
6,23
